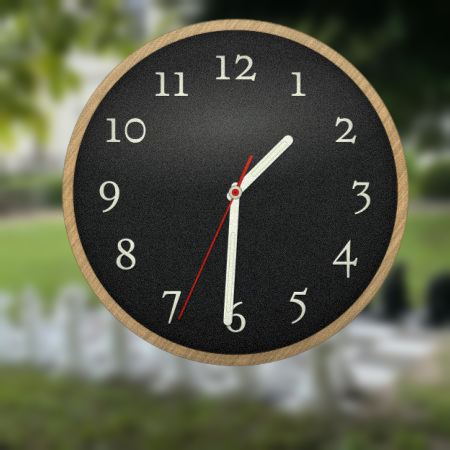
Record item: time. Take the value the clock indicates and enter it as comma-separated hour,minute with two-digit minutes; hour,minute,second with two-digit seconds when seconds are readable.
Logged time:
1,30,34
